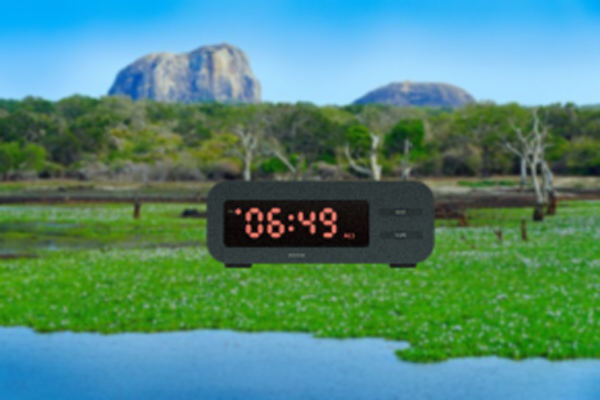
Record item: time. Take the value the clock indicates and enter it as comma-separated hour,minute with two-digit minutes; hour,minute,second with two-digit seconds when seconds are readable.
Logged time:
6,49
